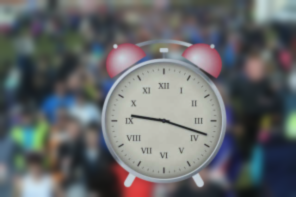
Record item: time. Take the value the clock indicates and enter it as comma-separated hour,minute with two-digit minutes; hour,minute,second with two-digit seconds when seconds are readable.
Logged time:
9,18
